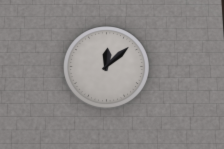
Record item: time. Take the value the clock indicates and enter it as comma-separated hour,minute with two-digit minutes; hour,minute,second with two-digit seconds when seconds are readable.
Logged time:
12,08
